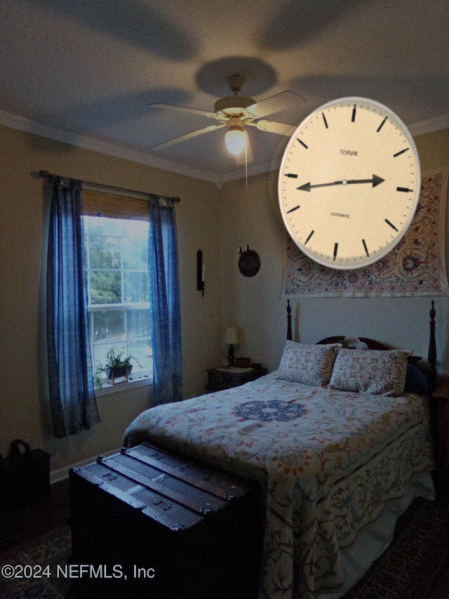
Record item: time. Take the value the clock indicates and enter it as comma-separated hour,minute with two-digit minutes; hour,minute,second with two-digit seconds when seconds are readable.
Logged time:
2,43
